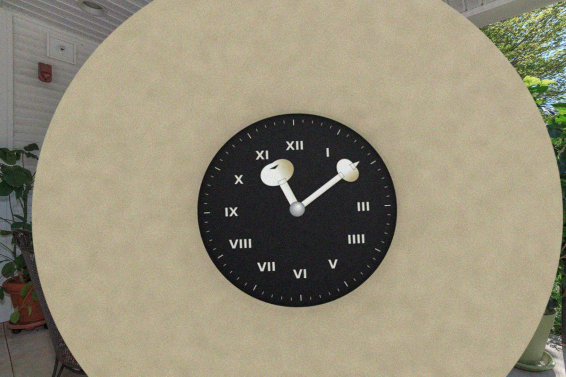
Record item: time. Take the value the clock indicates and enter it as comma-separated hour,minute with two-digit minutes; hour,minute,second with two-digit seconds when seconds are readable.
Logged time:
11,09
